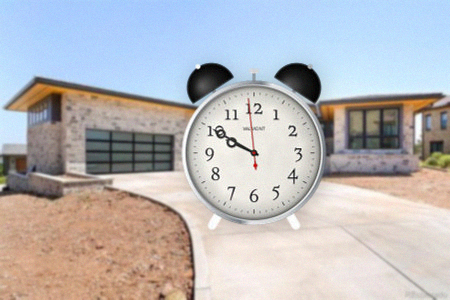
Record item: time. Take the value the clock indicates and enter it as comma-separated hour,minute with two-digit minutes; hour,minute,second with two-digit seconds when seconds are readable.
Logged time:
9,49,59
